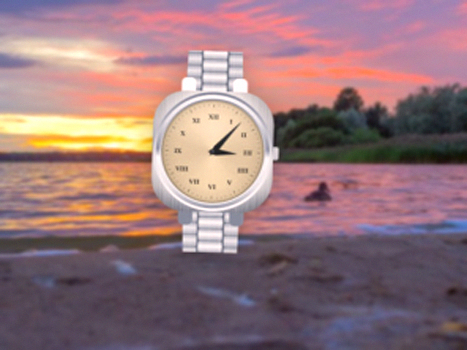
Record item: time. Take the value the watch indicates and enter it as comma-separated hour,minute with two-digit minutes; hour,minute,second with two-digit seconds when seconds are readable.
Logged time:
3,07
